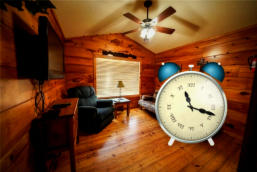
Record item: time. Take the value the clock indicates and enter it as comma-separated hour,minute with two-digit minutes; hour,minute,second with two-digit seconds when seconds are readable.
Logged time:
11,18
